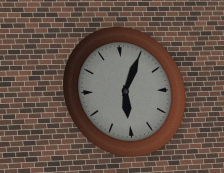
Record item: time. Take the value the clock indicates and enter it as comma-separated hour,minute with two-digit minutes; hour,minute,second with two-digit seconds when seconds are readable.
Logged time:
6,05
